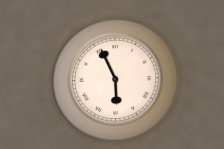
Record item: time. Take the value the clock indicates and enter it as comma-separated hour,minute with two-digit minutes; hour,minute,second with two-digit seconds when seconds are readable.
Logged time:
5,56
